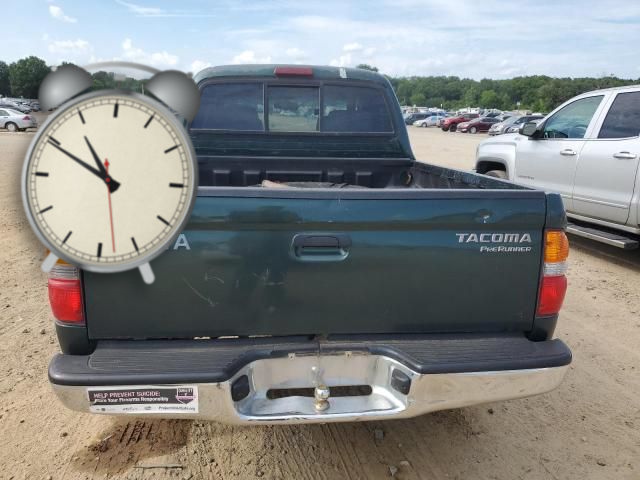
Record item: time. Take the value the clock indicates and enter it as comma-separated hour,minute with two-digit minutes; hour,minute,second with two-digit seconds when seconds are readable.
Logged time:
10,49,28
